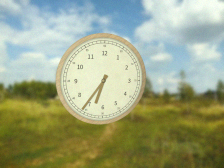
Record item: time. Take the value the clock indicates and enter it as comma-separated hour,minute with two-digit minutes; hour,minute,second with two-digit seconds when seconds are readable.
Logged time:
6,36
